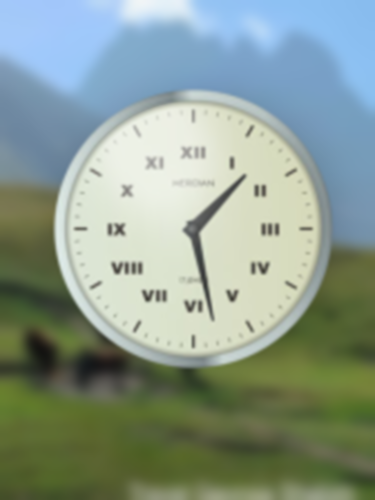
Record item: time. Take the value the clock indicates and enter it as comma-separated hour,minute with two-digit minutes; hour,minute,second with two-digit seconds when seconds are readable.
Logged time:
1,28
